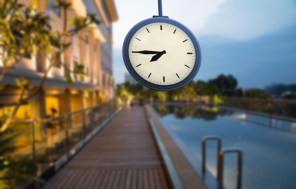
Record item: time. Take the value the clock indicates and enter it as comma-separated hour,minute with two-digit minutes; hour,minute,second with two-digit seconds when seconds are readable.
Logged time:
7,45
